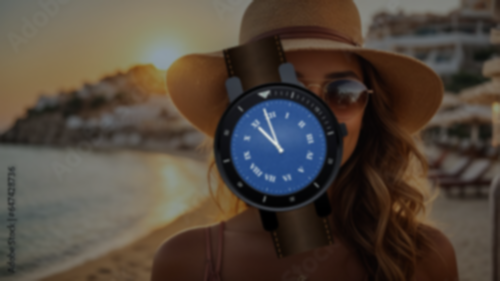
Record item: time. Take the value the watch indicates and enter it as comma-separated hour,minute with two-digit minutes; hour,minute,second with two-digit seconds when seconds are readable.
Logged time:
10,59
